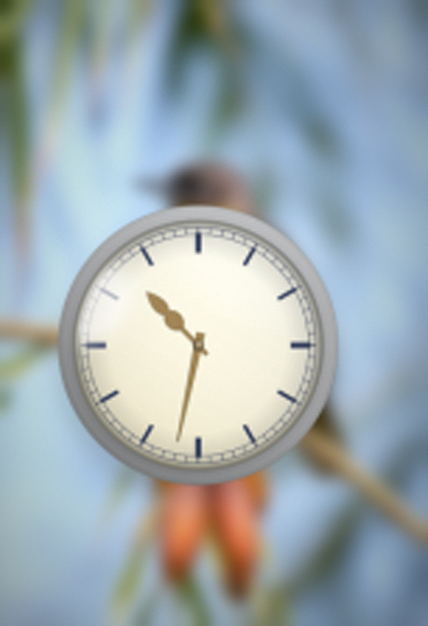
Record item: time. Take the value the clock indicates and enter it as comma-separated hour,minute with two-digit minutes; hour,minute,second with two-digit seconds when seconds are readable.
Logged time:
10,32
